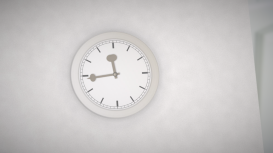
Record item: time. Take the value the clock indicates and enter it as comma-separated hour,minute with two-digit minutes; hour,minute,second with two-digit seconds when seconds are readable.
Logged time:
11,44
